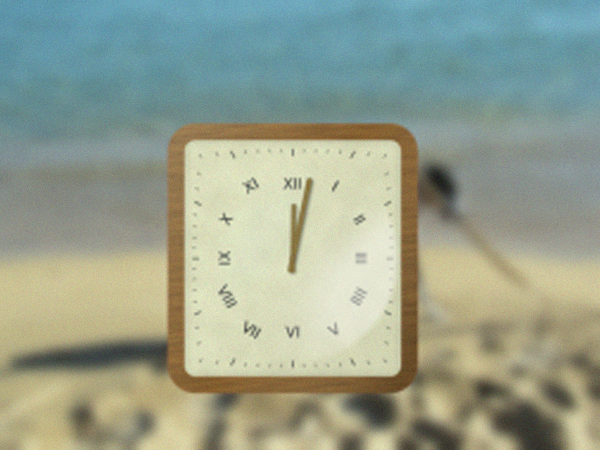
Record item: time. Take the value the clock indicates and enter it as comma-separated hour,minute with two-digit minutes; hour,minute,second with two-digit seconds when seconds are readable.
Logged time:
12,02
